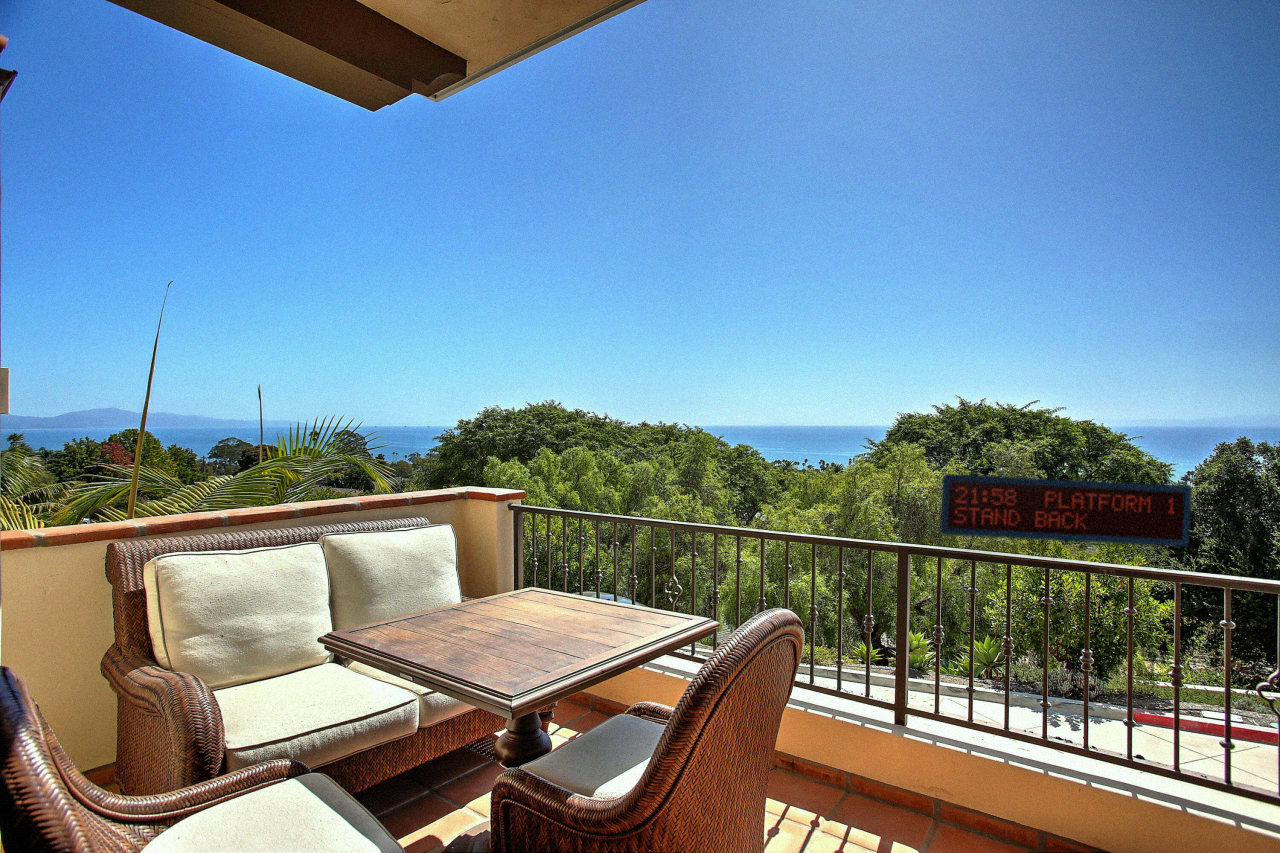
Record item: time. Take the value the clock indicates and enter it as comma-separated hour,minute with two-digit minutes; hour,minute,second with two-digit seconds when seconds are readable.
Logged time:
21,58
